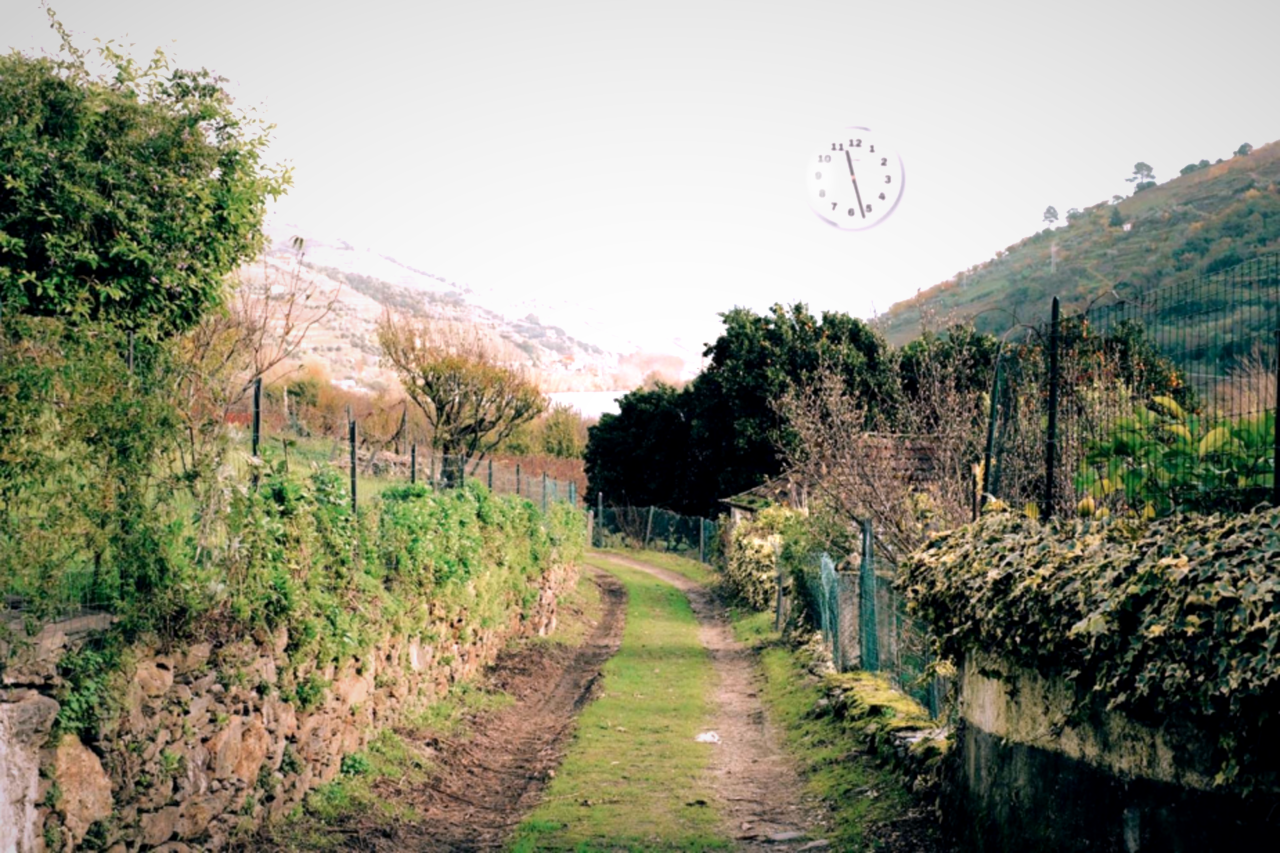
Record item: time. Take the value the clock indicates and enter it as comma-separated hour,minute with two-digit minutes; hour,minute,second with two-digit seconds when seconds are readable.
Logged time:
11,27
